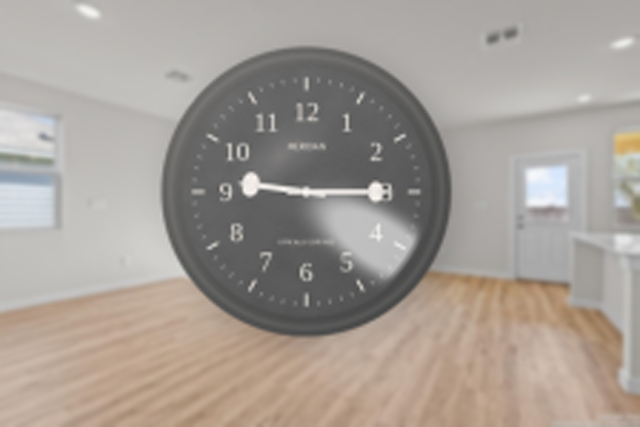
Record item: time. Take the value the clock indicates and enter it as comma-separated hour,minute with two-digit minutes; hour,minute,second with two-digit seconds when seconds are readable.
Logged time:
9,15
